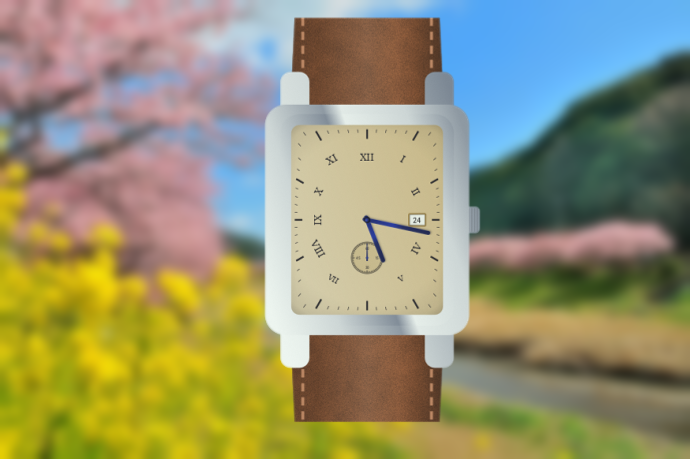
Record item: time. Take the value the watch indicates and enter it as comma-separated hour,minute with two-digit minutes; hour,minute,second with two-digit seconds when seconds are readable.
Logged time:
5,17
